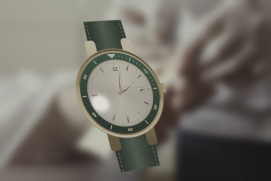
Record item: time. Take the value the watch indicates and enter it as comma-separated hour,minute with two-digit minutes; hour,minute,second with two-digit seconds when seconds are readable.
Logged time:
2,02
